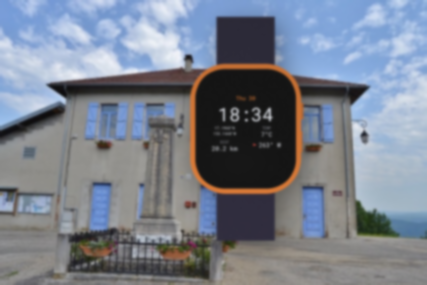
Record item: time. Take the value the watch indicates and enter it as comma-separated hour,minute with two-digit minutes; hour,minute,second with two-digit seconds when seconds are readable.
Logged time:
18,34
